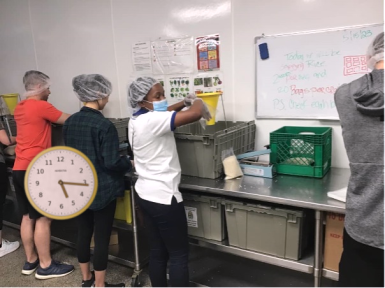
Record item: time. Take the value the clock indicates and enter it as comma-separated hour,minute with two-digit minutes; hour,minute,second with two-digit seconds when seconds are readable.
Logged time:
5,16
